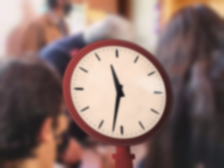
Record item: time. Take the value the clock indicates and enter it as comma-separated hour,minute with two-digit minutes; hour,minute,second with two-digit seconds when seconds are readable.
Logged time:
11,32
